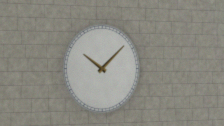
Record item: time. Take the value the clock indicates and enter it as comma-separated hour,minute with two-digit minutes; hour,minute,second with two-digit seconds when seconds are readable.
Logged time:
10,08
